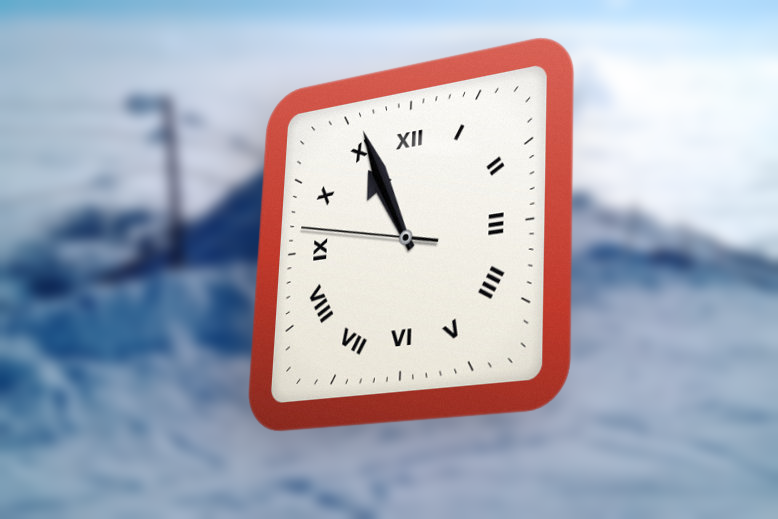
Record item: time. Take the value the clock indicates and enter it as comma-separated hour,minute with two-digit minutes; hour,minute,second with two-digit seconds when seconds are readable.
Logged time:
10,55,47
